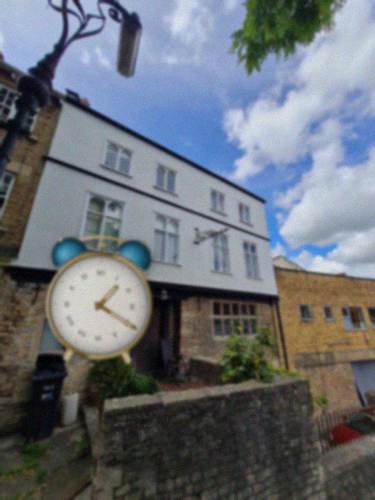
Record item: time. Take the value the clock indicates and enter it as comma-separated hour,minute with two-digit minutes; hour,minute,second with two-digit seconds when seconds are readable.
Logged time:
1,20
